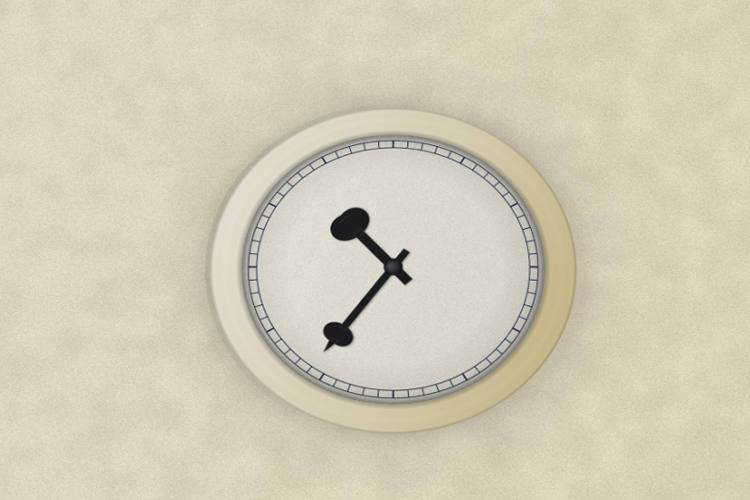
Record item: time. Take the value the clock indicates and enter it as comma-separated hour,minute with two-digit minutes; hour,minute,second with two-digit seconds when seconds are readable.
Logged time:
10,36
